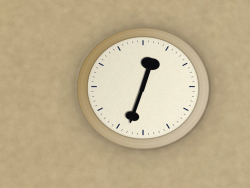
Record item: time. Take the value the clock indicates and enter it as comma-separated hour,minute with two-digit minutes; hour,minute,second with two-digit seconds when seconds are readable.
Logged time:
12,33
